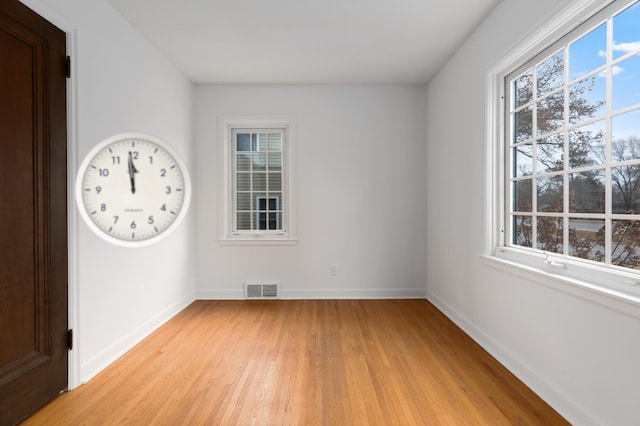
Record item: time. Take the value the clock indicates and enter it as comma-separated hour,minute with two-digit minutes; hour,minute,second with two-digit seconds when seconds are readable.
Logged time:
11,59
